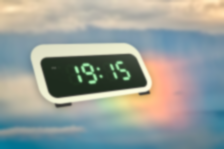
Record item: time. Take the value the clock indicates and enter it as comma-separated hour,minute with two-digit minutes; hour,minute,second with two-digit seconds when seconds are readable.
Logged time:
19,15
